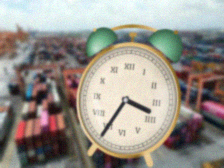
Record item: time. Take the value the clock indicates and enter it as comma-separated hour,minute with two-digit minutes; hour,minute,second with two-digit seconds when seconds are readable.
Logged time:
3,35
